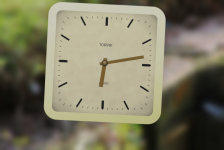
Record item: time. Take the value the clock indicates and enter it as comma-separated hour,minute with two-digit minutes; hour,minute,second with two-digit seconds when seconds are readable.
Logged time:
6,13
